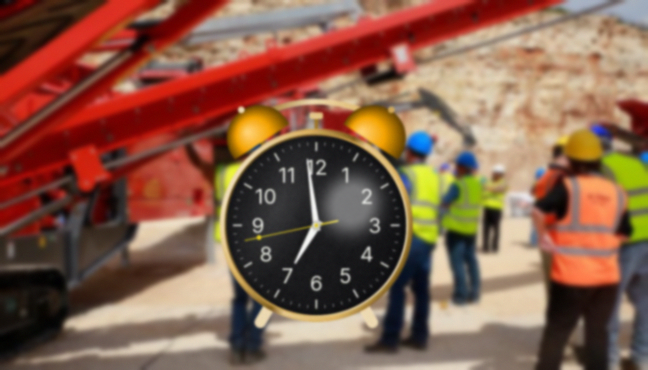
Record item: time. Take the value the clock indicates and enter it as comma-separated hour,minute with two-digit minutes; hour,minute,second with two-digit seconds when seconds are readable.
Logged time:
6,58,43
